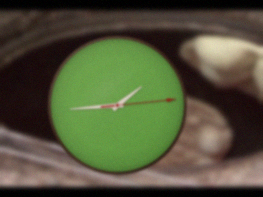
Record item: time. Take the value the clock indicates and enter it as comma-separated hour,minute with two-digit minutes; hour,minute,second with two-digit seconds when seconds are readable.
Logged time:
1,44,14
